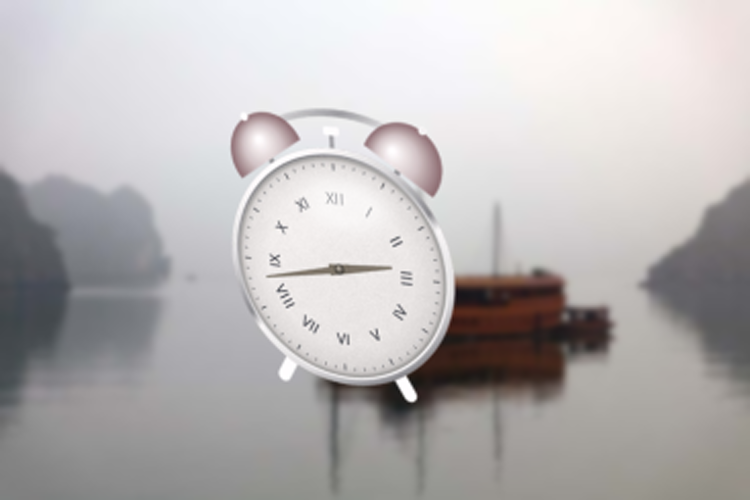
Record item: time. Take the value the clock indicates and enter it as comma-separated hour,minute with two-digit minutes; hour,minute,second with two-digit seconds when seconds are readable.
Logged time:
2,43
